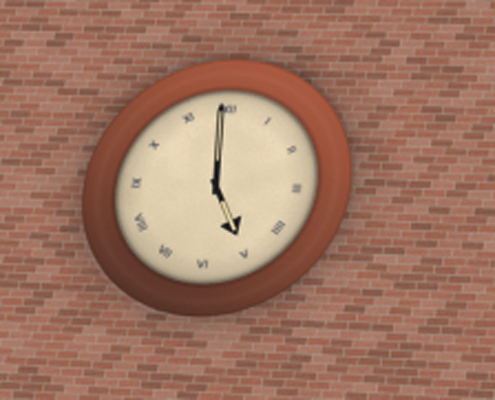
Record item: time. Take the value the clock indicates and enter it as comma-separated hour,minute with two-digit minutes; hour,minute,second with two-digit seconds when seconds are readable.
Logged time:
4,59
